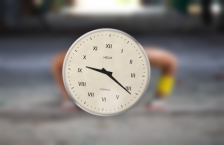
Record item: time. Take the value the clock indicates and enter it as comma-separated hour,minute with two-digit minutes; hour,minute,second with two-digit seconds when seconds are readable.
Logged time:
9,21
